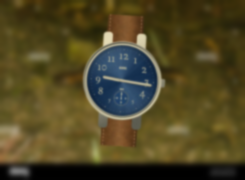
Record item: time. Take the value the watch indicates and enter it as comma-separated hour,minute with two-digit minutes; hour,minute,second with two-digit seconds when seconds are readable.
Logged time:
9,16
